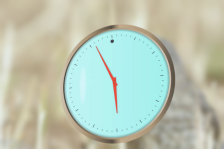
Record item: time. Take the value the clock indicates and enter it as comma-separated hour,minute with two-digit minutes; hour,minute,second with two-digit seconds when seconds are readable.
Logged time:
5,56
